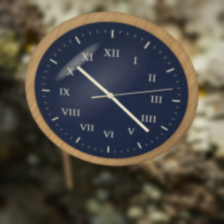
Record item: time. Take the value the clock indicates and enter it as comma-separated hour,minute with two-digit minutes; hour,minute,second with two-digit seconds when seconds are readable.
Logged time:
10,22,13
